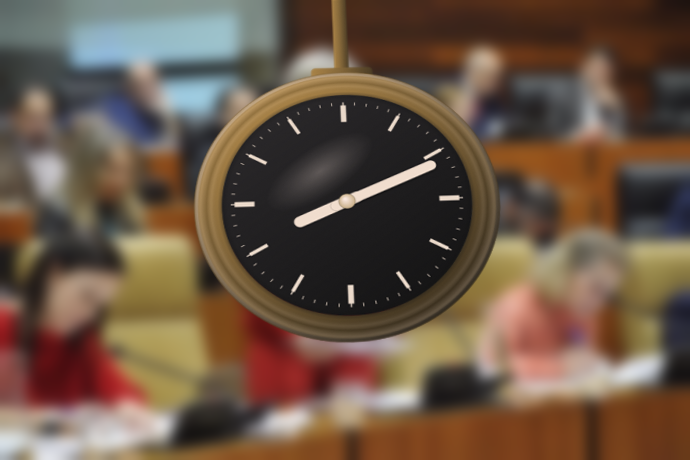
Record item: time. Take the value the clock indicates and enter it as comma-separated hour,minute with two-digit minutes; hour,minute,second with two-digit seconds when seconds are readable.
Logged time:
8,11
